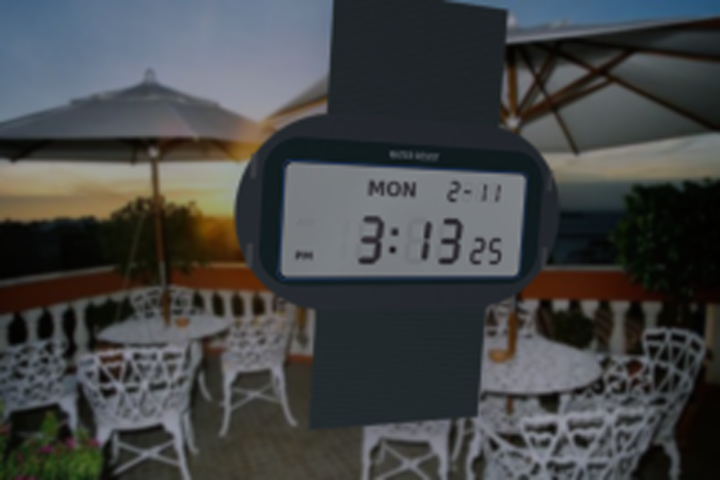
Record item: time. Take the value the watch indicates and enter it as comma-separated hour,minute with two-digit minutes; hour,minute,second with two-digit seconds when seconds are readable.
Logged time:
3,13,25
